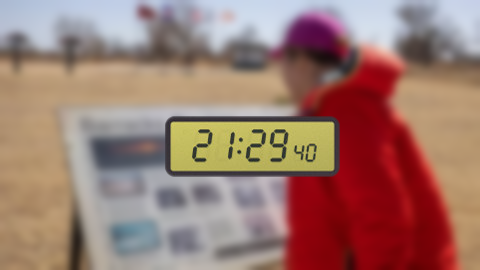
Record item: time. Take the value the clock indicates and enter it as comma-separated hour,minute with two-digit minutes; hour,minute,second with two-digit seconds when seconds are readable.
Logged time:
21,29,40
